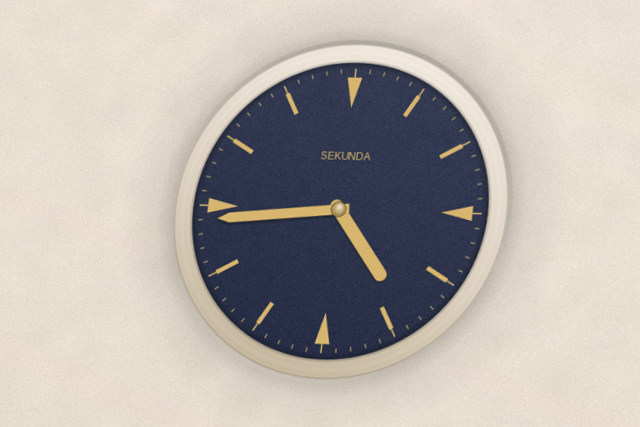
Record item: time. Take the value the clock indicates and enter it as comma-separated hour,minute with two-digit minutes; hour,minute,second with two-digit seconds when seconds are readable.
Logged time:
4,44
